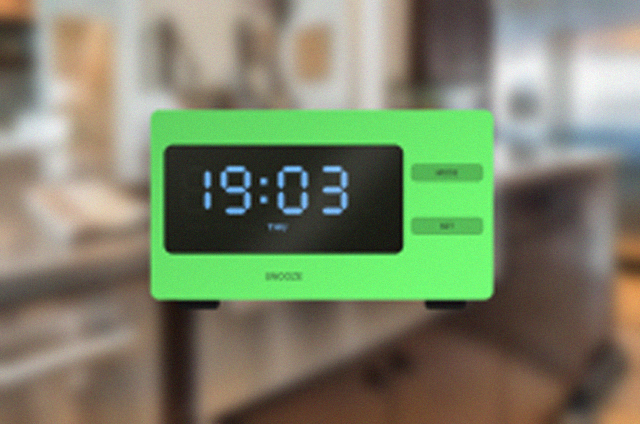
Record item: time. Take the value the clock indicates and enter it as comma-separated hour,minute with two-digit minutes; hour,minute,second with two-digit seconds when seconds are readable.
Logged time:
19,03
